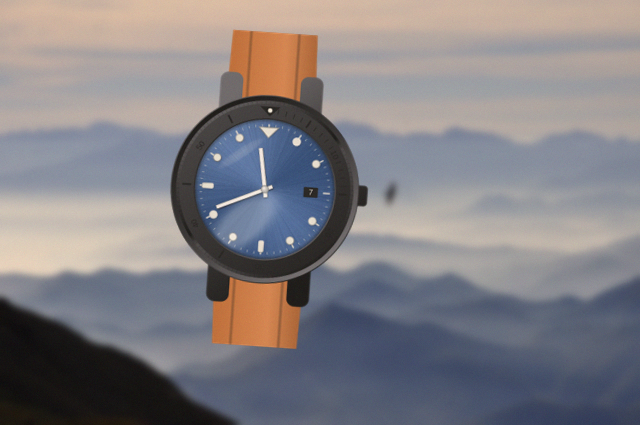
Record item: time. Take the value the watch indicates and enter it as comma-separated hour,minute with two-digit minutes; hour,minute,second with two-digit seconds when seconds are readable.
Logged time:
11,41
